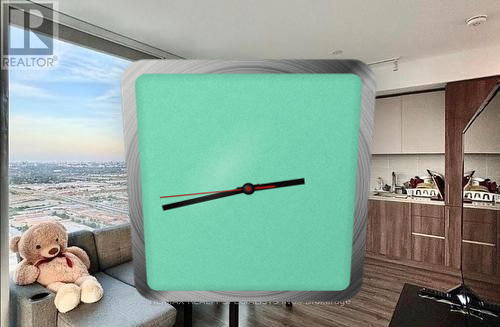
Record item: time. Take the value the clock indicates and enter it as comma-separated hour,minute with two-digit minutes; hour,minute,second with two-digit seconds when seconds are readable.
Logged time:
2,42,44
